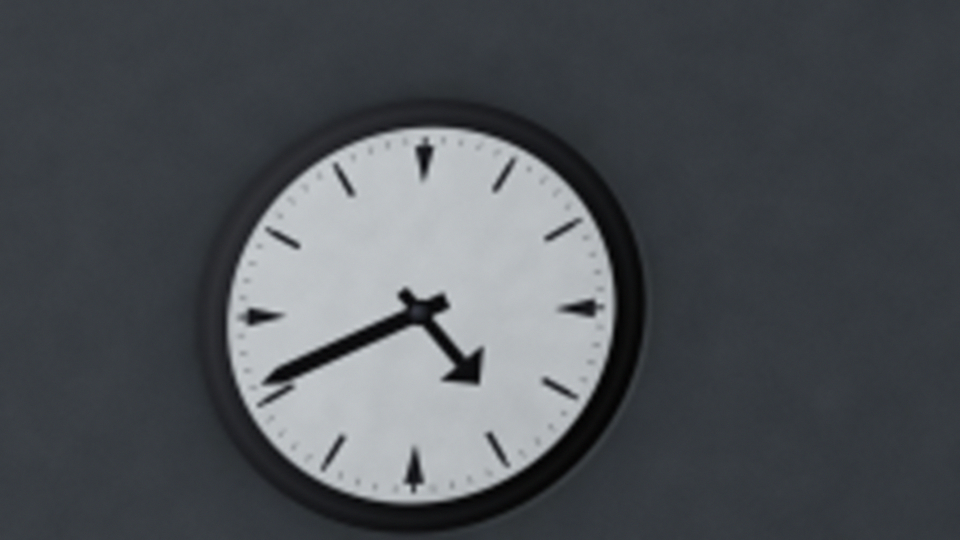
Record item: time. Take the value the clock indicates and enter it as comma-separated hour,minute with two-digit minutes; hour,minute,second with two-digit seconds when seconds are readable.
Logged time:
4,41
